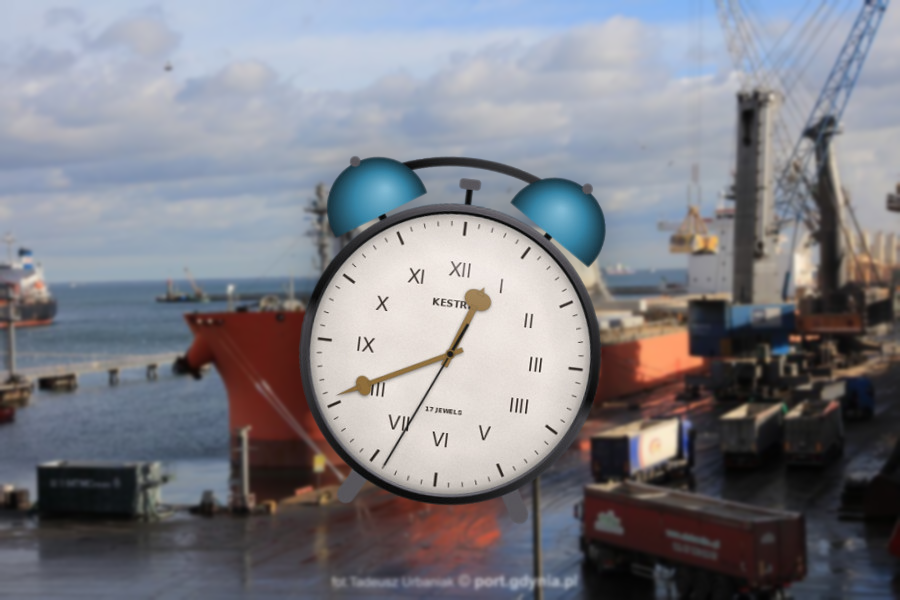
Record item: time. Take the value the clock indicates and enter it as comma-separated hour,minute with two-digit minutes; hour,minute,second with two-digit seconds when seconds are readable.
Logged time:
12,40,34
